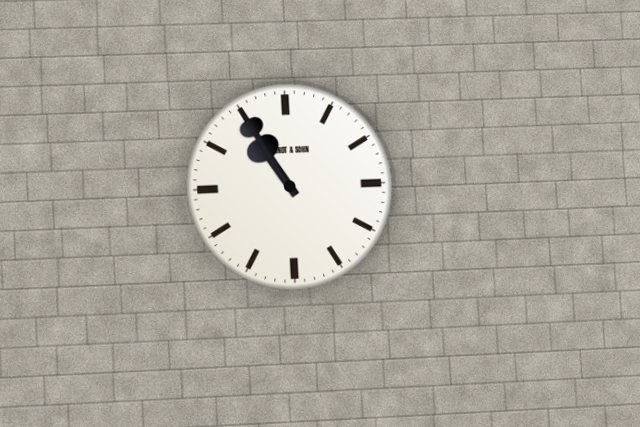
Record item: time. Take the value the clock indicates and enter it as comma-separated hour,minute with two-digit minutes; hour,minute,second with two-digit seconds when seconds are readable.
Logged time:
10,55
